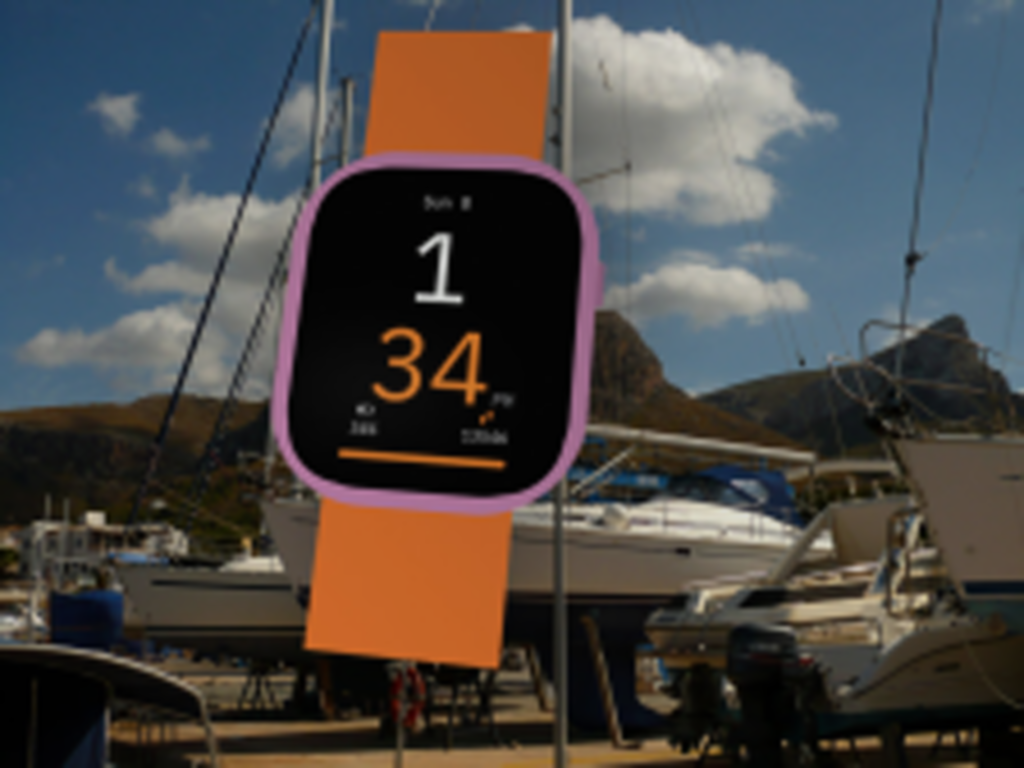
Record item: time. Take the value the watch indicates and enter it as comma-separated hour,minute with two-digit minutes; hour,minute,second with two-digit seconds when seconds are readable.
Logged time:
1,34
